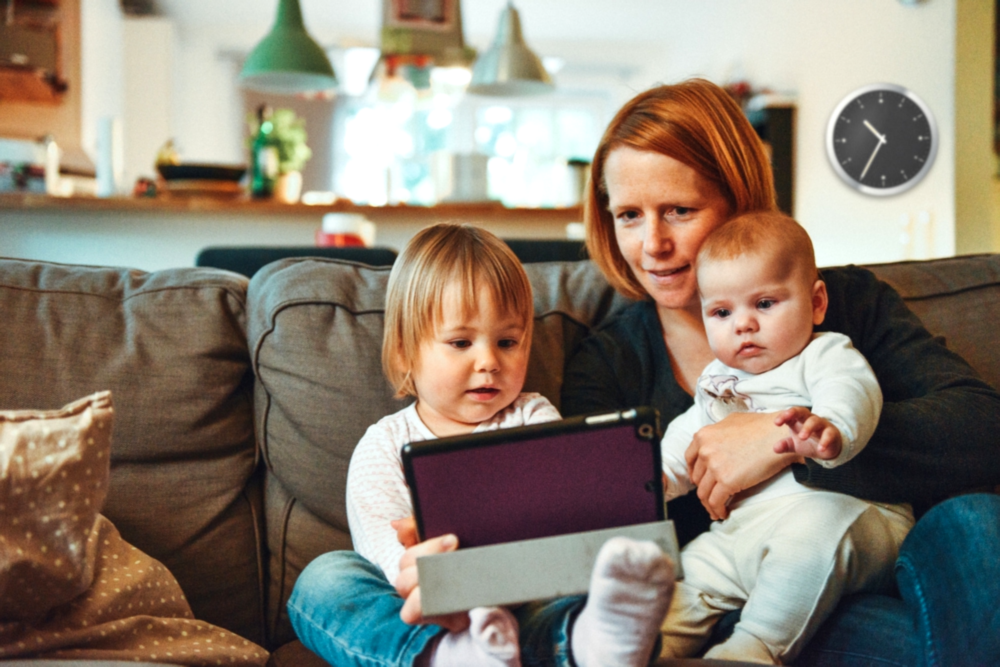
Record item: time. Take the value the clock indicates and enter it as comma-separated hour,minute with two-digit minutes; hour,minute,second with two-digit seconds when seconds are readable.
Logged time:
10,35
